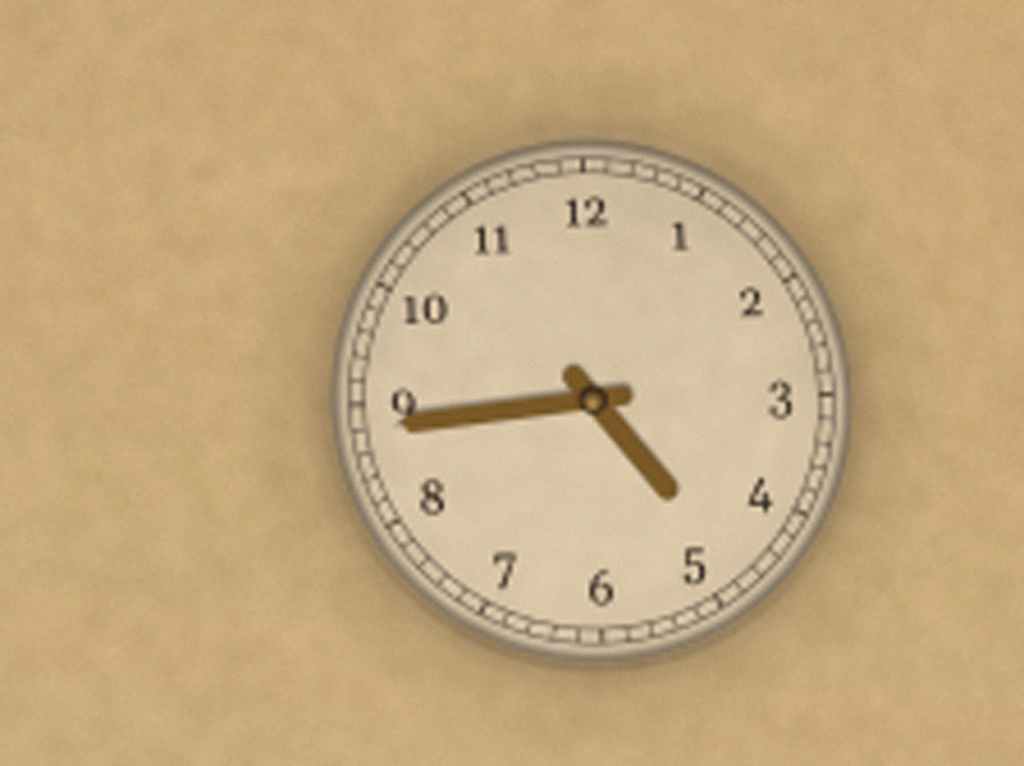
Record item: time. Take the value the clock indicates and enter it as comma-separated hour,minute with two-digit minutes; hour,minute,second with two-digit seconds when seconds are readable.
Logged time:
4,44
